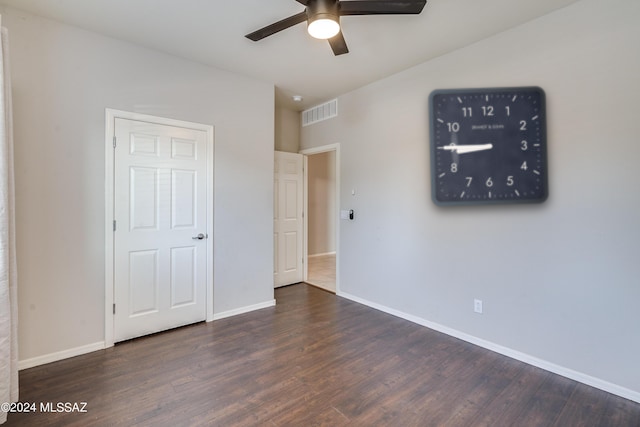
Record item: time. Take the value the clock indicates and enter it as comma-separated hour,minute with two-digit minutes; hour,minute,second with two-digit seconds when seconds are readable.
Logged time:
8,45
